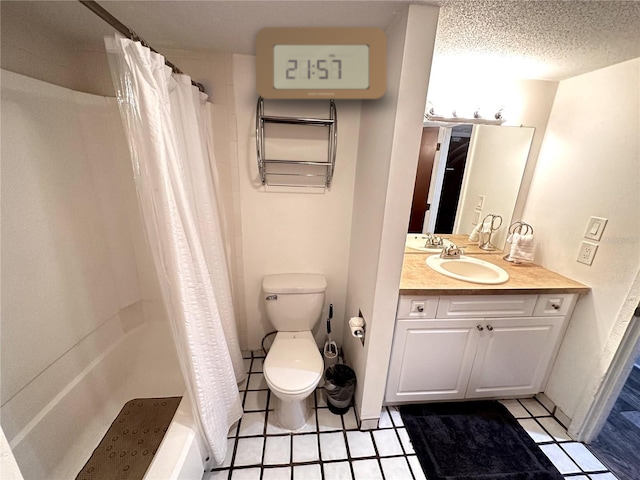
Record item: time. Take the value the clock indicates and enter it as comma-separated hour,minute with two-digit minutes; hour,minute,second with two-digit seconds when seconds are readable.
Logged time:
21,57
